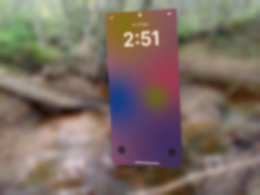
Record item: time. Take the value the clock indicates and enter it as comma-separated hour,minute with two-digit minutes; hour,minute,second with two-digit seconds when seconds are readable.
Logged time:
2,51
